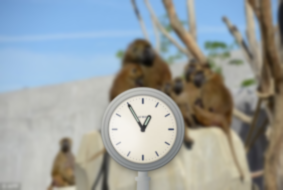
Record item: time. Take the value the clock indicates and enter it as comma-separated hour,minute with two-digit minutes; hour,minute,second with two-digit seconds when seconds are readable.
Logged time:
12,55
